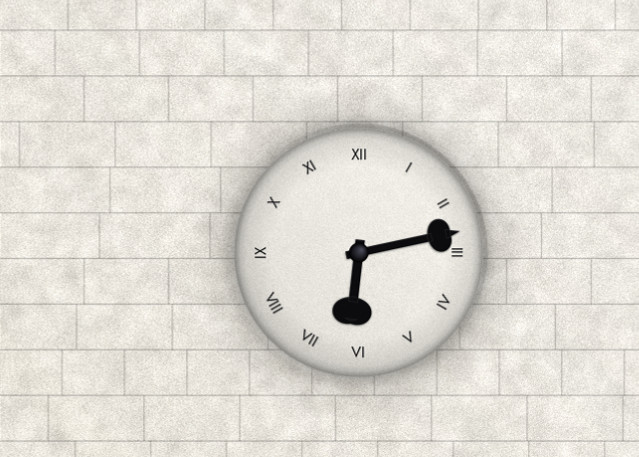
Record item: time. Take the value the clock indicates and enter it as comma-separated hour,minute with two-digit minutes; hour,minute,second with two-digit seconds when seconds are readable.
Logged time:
6,13
